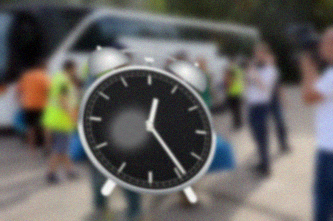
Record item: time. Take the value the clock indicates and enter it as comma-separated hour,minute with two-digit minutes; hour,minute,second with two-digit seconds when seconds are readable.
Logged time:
12,24
